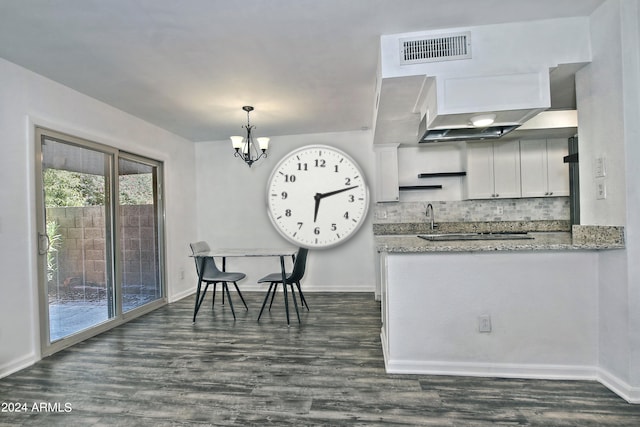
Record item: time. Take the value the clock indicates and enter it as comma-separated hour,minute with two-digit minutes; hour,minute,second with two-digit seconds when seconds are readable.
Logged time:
6,12
